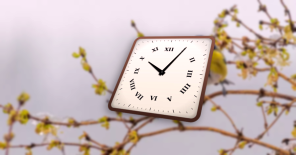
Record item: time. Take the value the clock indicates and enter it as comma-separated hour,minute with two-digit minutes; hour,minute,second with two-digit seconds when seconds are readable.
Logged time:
10,05
